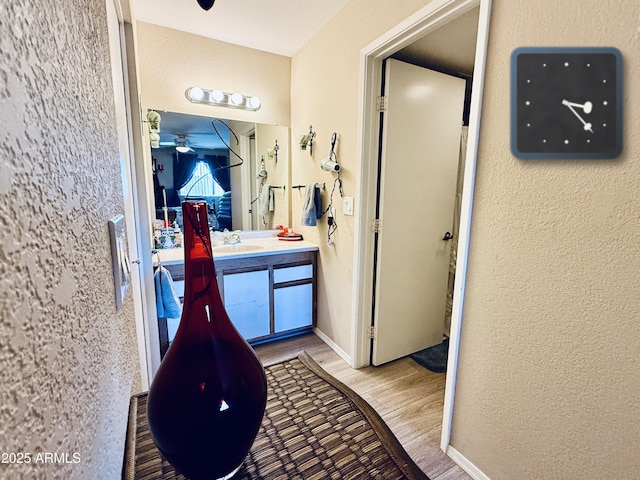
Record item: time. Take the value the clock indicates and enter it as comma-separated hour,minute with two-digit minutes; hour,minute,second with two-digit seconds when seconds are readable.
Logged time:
3,23
